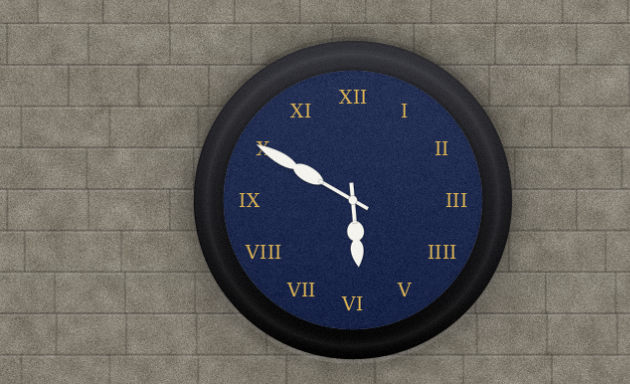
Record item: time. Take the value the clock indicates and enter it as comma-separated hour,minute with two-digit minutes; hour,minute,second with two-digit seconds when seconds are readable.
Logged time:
5,50
